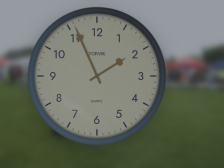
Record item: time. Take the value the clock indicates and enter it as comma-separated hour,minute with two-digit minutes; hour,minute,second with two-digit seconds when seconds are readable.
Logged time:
1,56
